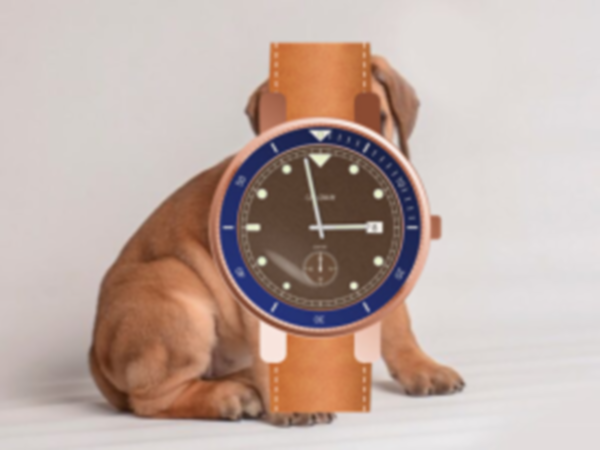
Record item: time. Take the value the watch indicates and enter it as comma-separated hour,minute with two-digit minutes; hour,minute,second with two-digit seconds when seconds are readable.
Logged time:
2,58
